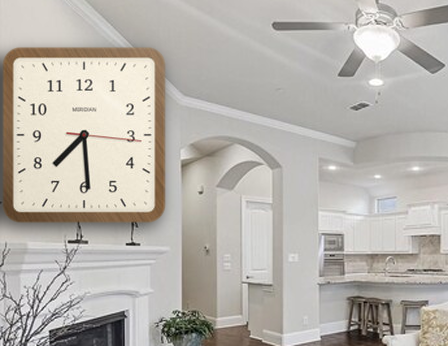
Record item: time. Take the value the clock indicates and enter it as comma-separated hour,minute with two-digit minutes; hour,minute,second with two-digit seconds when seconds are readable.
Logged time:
7,29,16
